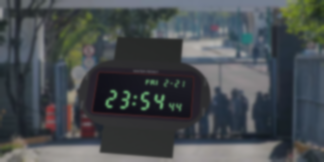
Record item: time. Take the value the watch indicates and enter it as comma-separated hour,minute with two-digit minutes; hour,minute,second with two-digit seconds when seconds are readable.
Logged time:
23,54
